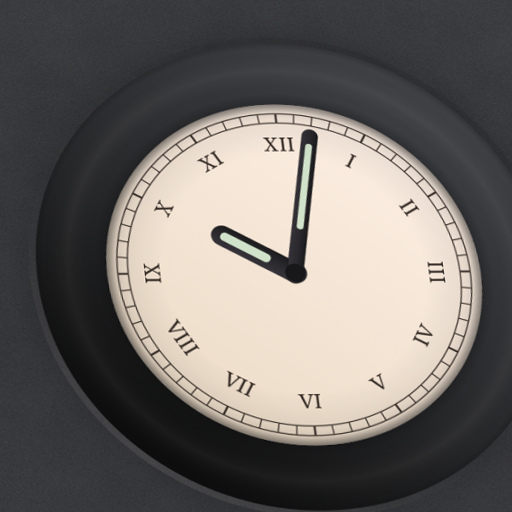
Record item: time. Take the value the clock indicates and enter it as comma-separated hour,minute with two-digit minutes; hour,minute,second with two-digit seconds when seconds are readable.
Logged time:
10,02
